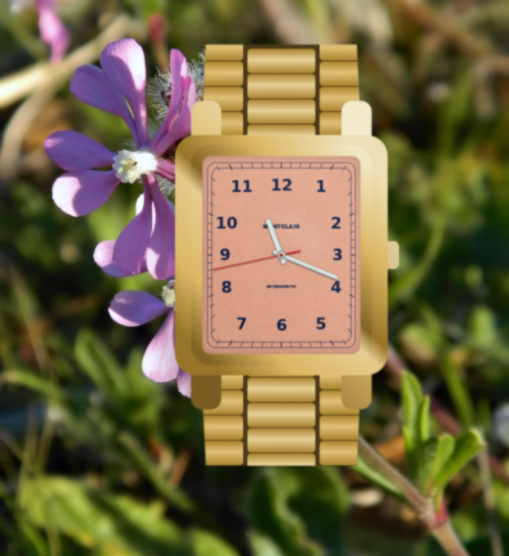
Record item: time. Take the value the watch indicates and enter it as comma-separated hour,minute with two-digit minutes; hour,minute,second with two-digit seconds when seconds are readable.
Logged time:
11,18,43
